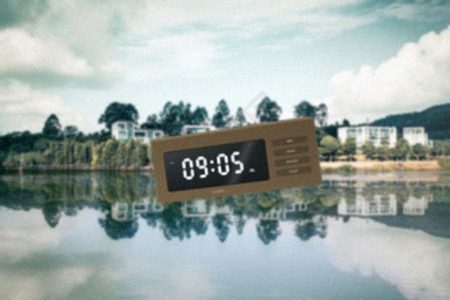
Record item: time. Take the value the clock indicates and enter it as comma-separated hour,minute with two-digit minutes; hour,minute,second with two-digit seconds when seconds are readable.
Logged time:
9,05
